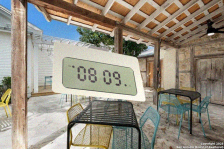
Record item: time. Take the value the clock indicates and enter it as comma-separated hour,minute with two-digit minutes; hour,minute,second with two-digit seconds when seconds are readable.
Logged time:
8,09
